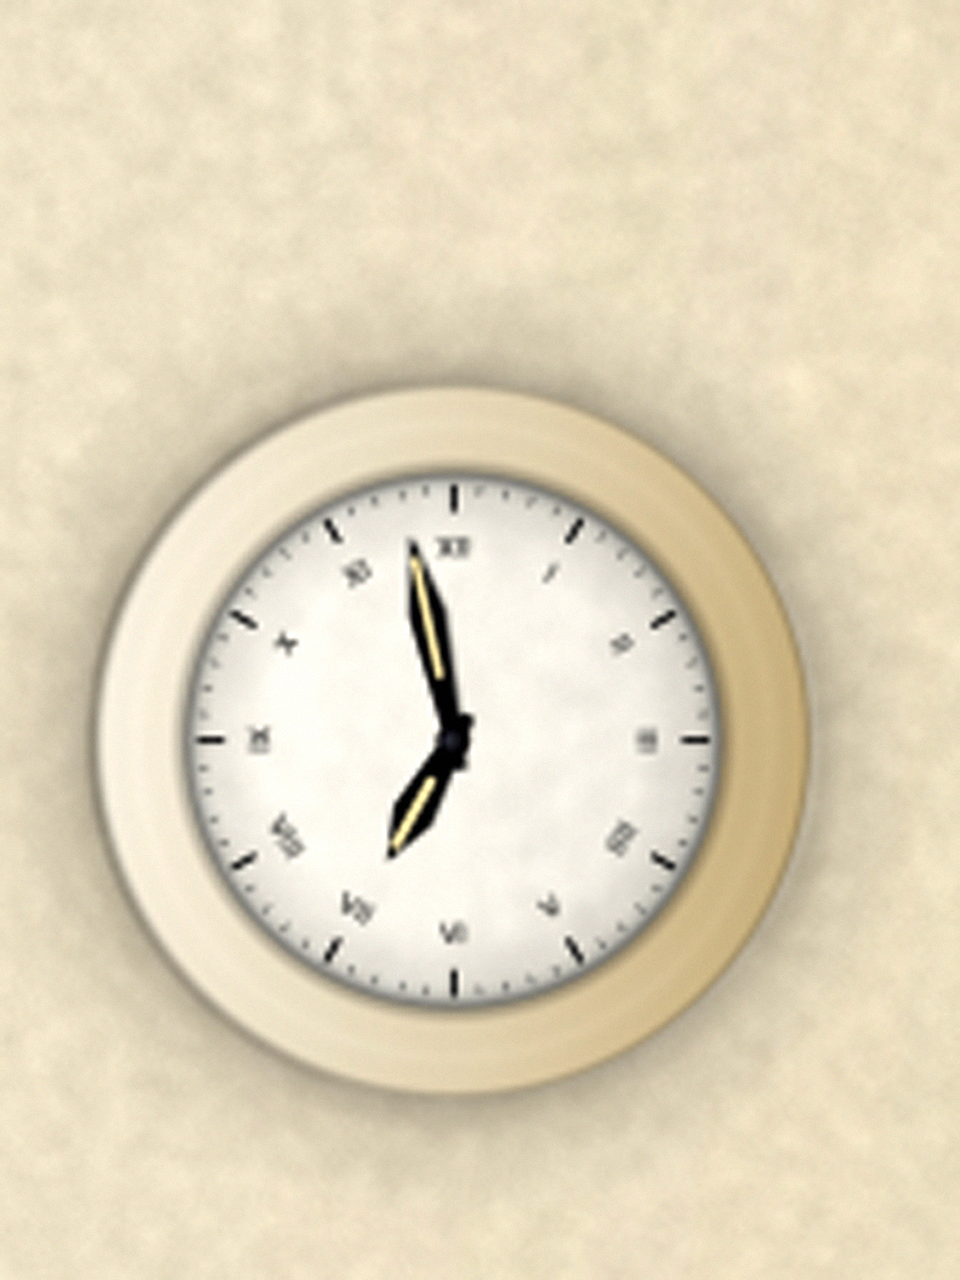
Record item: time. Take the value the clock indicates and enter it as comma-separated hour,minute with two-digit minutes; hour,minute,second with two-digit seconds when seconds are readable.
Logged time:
6,58
